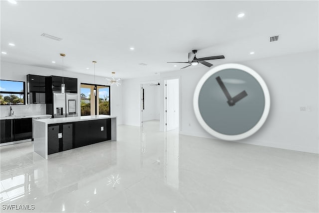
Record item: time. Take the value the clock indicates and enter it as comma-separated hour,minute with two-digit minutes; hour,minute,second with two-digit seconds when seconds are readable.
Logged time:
1,55
